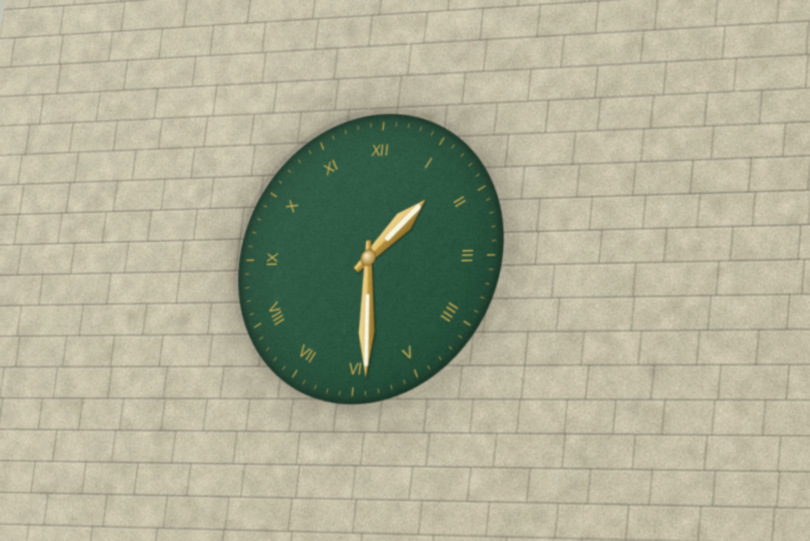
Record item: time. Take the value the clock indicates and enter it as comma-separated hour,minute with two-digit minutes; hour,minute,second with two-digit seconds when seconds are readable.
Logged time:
1,29
